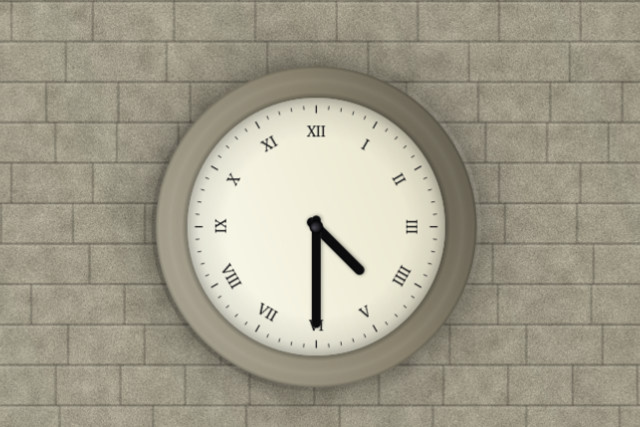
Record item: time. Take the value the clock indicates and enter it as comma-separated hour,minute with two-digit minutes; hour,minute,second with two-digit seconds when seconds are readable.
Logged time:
4,30
